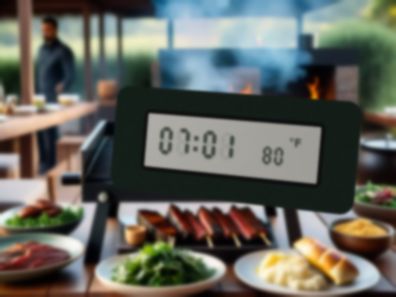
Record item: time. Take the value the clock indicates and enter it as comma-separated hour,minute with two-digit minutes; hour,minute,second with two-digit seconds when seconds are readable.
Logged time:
7,01
